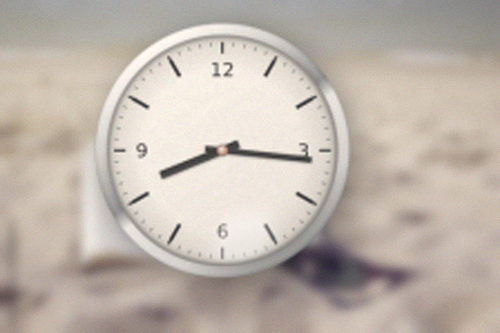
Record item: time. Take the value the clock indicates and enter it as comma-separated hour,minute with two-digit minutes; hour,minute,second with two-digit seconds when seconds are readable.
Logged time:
8,16
